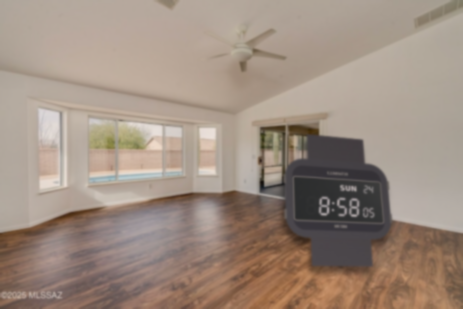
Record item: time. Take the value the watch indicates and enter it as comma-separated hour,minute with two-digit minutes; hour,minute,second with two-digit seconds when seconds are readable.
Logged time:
8,58
